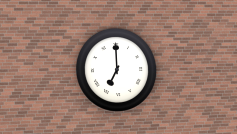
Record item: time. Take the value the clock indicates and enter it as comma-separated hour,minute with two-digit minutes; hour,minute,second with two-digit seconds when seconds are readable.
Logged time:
7,00
